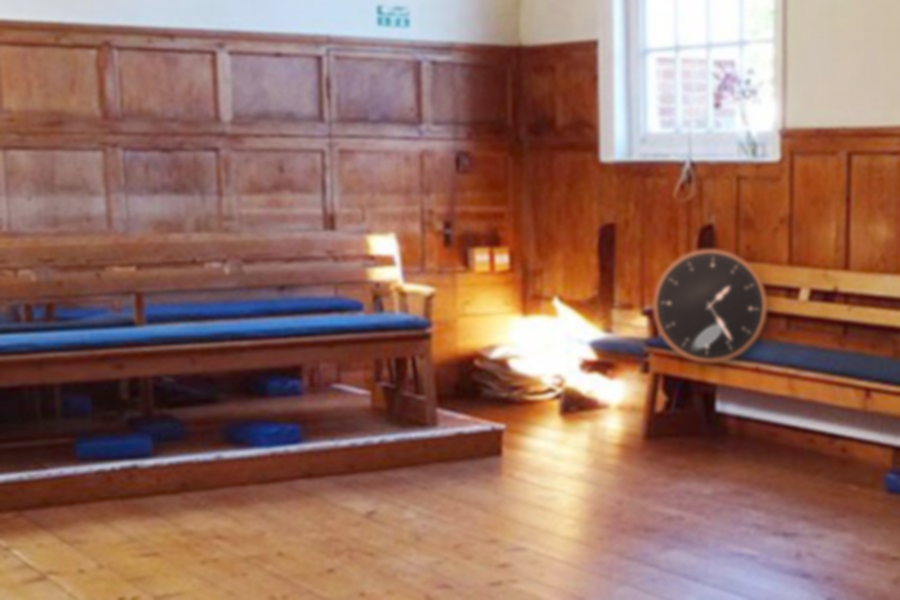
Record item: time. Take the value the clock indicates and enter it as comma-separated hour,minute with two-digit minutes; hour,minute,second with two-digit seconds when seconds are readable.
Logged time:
1,24
